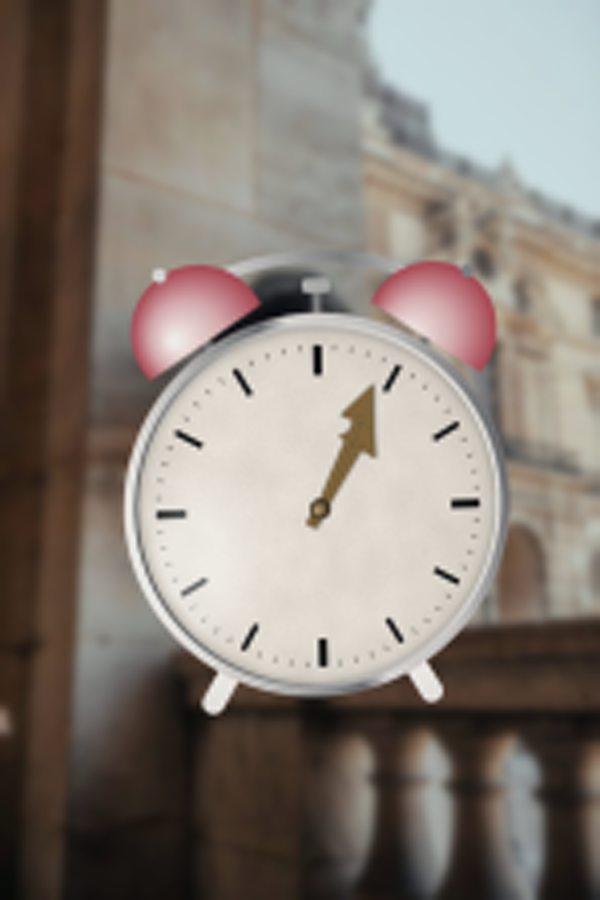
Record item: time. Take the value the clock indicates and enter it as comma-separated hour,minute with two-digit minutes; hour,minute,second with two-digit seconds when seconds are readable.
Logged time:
1,04
